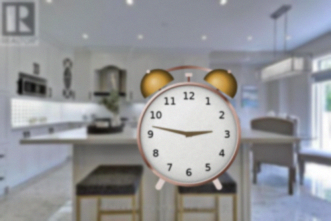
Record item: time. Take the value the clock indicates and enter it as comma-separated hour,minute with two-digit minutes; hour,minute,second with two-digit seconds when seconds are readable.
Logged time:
2,47
